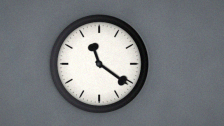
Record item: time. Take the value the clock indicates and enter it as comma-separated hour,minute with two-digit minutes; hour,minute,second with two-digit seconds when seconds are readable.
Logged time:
11,21
